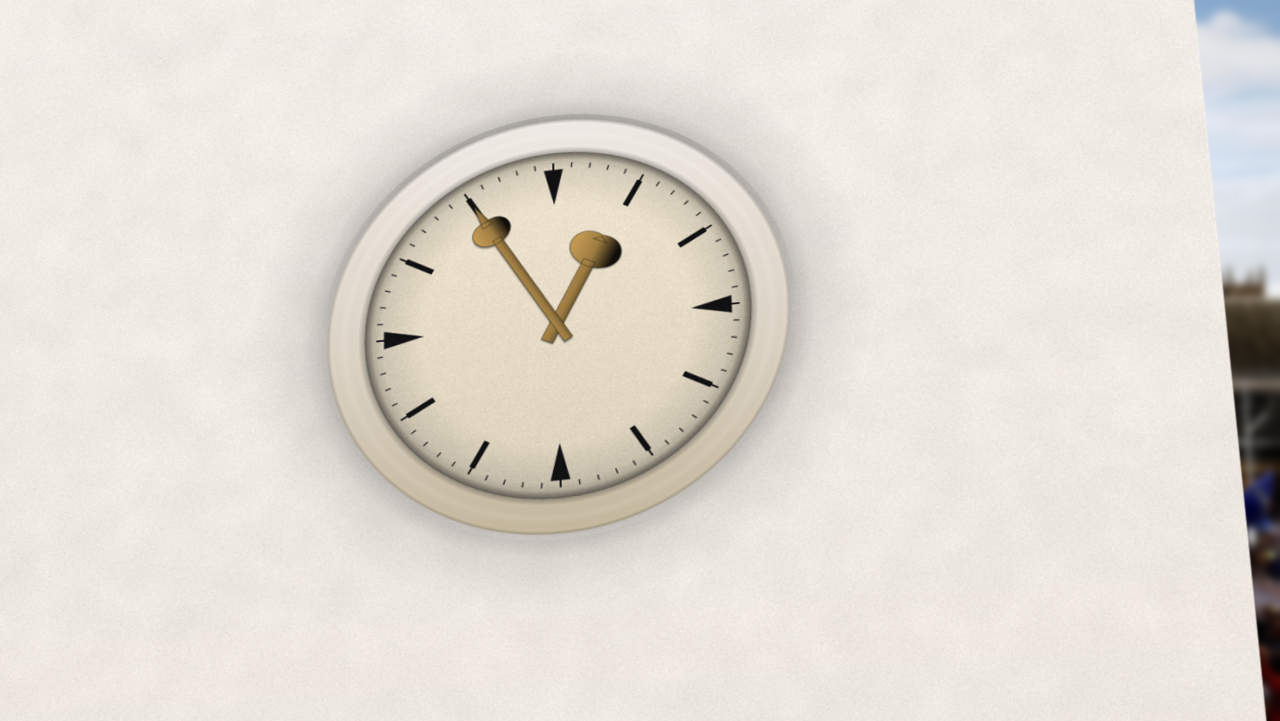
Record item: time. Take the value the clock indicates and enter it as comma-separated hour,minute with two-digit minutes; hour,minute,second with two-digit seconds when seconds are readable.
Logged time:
12,55
